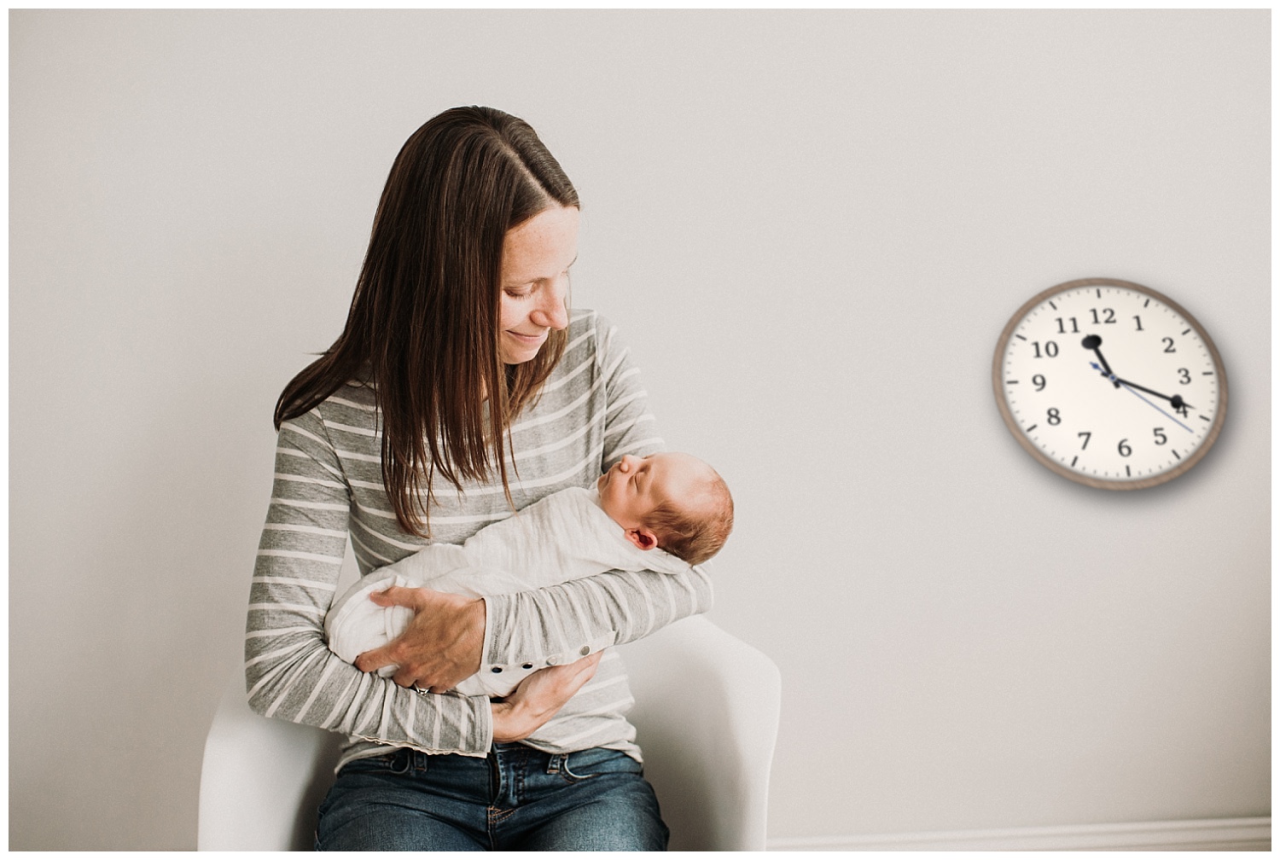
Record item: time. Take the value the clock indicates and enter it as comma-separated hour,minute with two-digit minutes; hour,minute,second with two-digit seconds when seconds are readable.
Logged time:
11,19,22
